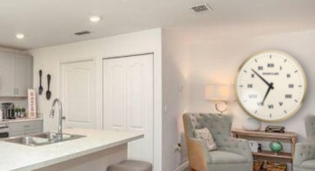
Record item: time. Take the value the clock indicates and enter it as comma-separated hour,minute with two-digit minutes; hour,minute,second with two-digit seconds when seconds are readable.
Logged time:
6,52
